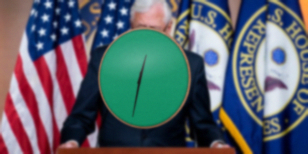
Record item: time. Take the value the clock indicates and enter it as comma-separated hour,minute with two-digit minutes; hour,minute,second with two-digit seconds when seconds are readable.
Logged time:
12,32
